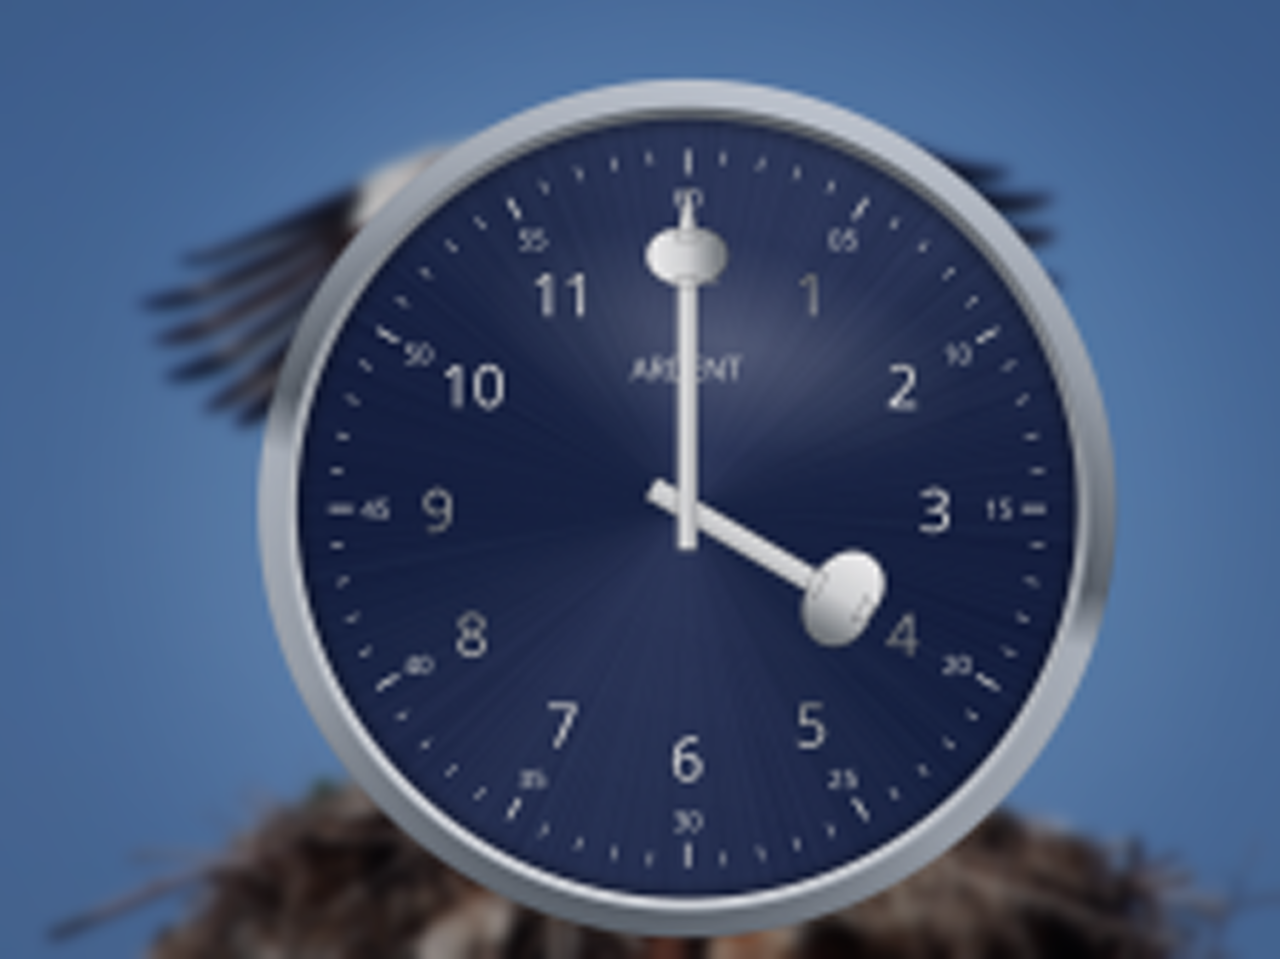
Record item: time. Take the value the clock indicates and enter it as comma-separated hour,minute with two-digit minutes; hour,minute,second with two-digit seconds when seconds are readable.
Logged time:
4,00
